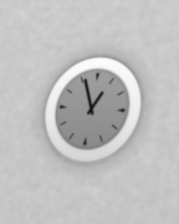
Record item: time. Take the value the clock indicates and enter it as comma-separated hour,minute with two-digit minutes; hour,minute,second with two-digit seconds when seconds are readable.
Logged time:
12,56
